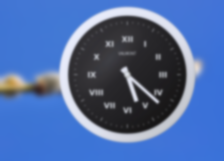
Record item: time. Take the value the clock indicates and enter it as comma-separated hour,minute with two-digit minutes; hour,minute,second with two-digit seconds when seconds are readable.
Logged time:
5,22
